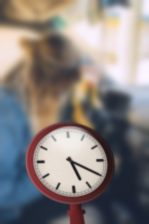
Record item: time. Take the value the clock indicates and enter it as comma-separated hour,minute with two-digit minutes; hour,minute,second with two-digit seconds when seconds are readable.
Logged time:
5,20
